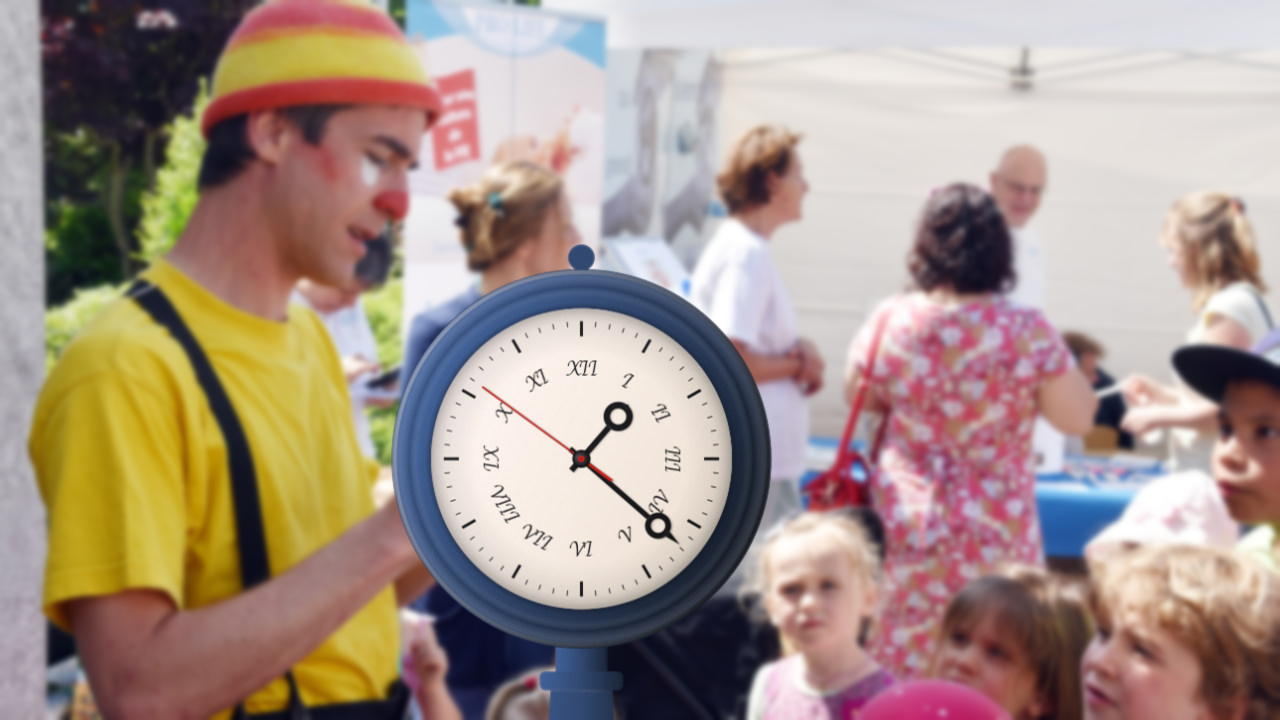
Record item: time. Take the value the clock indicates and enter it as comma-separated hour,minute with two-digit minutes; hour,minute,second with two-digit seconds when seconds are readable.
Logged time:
1,21,51
